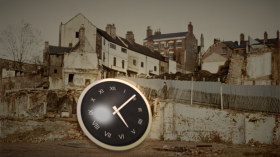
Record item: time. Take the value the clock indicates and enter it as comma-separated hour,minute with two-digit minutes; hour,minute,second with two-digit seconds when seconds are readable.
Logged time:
5,09
